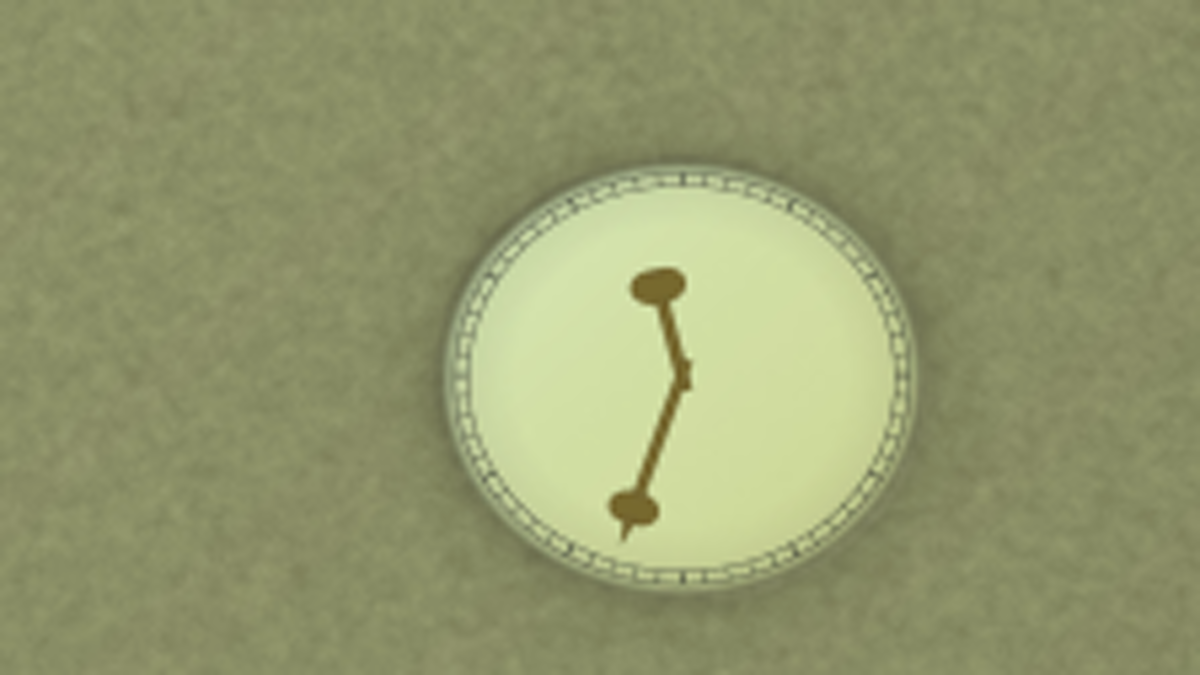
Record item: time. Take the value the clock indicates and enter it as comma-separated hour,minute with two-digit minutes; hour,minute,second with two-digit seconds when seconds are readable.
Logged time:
11,33
